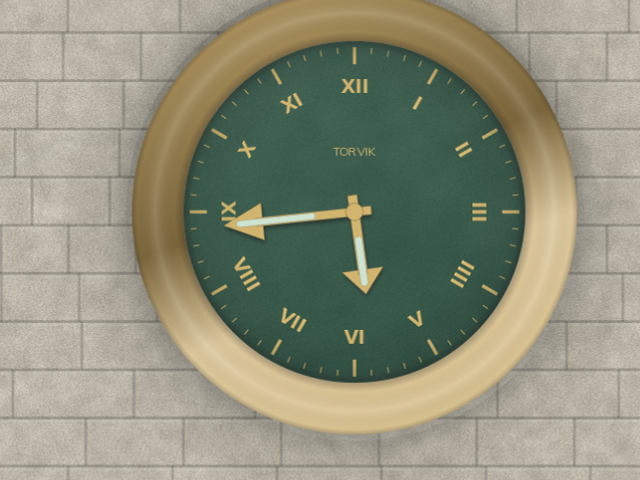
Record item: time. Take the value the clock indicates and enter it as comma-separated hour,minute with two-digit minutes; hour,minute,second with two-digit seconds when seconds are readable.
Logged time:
5,44
